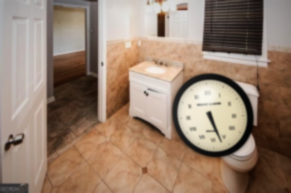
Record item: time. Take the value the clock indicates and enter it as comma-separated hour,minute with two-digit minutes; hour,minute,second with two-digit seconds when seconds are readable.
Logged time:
5,27
